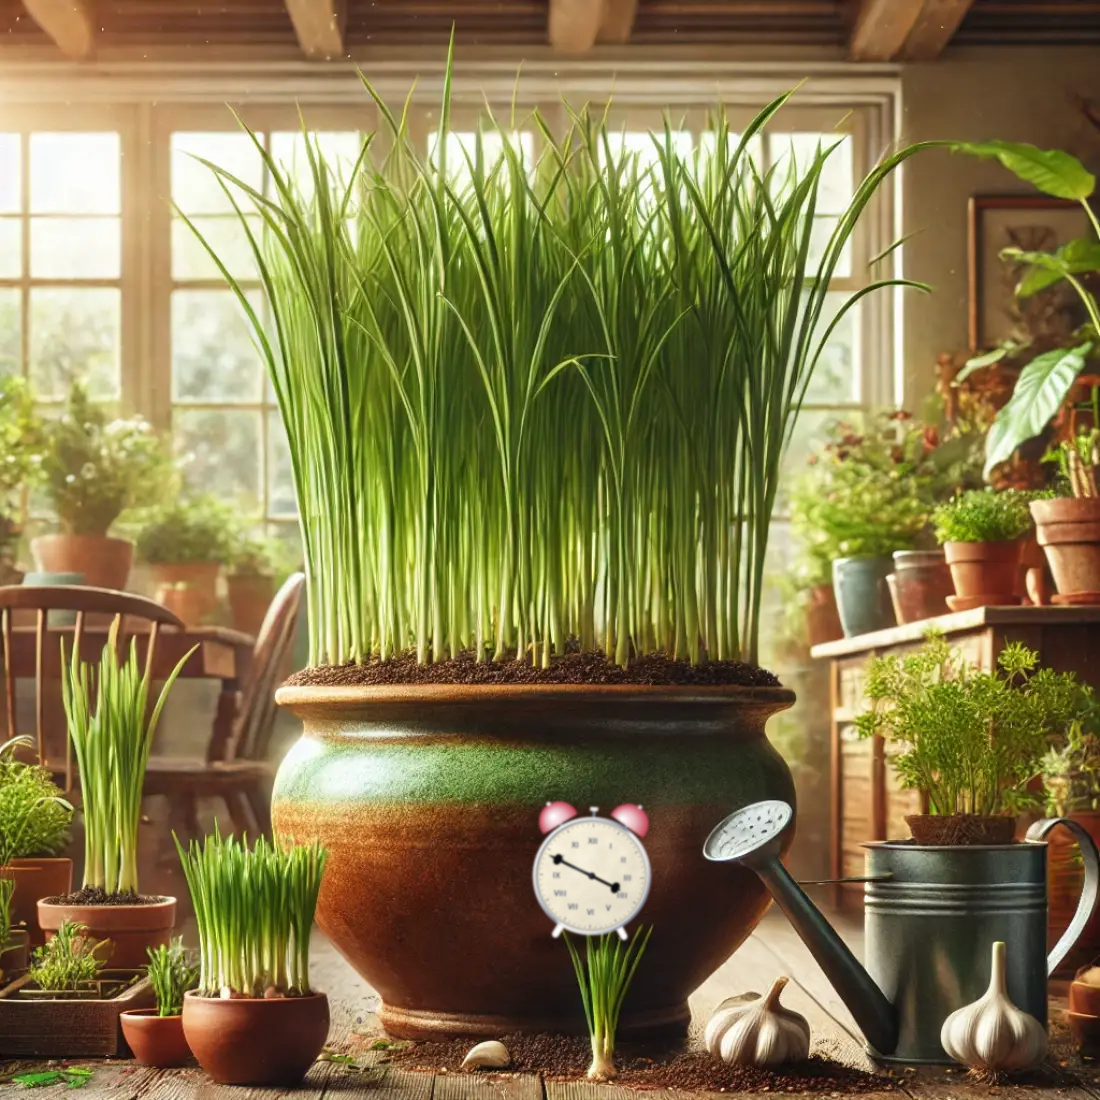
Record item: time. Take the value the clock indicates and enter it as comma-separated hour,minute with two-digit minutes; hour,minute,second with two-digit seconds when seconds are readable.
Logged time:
3,49
